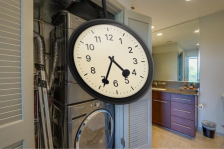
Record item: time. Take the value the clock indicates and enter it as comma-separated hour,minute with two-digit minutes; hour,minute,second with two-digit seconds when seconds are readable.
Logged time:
4,34
